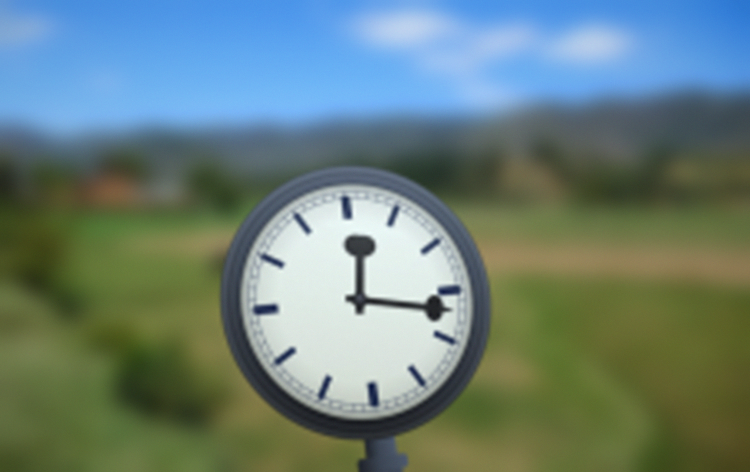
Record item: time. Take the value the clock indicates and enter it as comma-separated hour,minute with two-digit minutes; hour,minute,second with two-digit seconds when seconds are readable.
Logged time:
12,17
